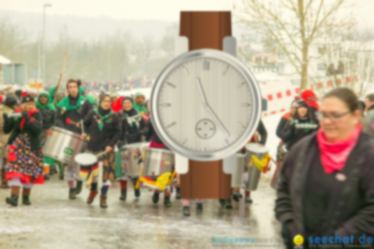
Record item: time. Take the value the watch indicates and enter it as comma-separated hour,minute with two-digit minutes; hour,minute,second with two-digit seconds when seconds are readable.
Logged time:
11,24
